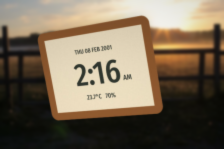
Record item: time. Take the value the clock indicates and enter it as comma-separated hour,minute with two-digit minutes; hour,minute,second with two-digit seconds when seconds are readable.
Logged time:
2,16
